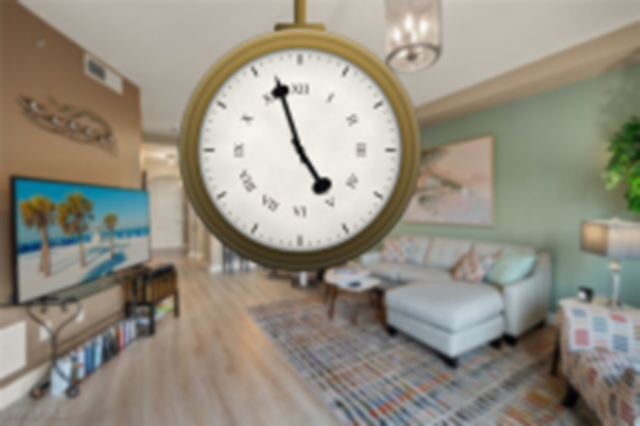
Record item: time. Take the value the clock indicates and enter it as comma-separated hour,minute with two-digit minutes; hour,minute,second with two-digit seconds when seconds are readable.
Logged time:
4,57
